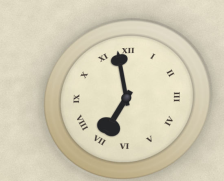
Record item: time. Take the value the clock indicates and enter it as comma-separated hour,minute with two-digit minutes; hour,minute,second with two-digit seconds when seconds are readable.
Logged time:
6,58
